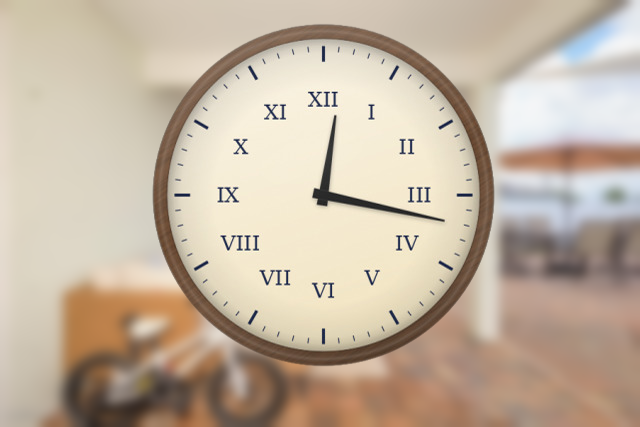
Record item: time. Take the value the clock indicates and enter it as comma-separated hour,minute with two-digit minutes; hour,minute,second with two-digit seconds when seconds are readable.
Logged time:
12,17
